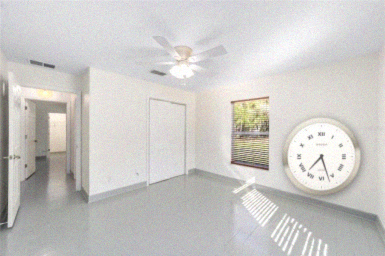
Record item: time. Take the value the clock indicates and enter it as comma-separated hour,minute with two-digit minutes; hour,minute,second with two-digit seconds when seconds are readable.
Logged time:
7,27
